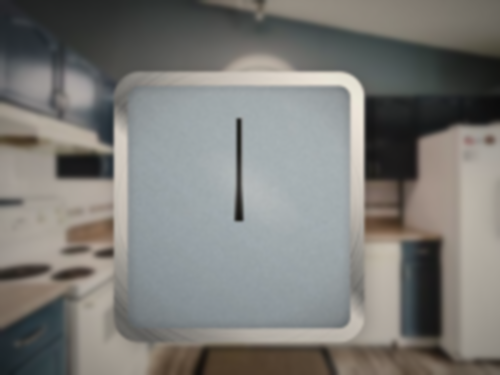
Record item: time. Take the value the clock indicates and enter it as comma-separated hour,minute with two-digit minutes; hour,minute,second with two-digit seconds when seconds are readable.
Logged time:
12,00
